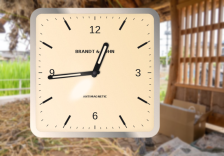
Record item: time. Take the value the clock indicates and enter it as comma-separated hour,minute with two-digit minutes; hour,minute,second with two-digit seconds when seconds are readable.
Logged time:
12,44
